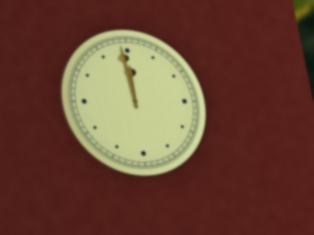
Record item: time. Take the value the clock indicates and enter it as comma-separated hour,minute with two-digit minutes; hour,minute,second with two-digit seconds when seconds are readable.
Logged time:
11,59
